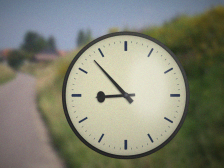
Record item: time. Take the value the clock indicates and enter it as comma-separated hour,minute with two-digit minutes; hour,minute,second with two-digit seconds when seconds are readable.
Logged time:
8,53
